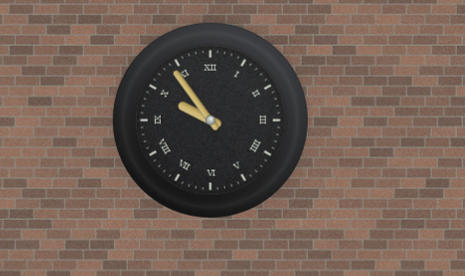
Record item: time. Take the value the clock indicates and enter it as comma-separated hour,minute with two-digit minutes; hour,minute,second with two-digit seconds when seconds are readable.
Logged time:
9,54
